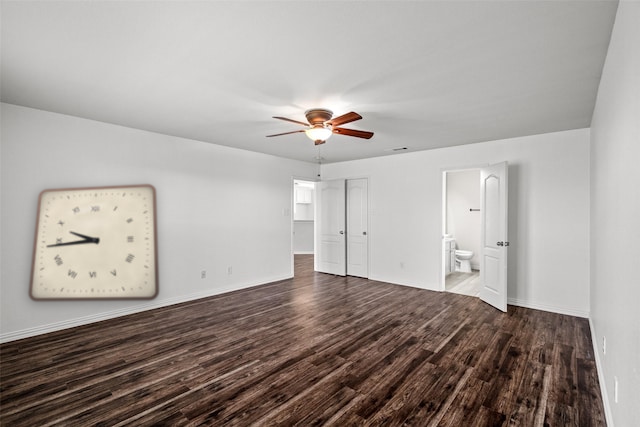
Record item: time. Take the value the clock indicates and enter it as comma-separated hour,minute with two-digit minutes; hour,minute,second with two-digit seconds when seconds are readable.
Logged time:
9,44
